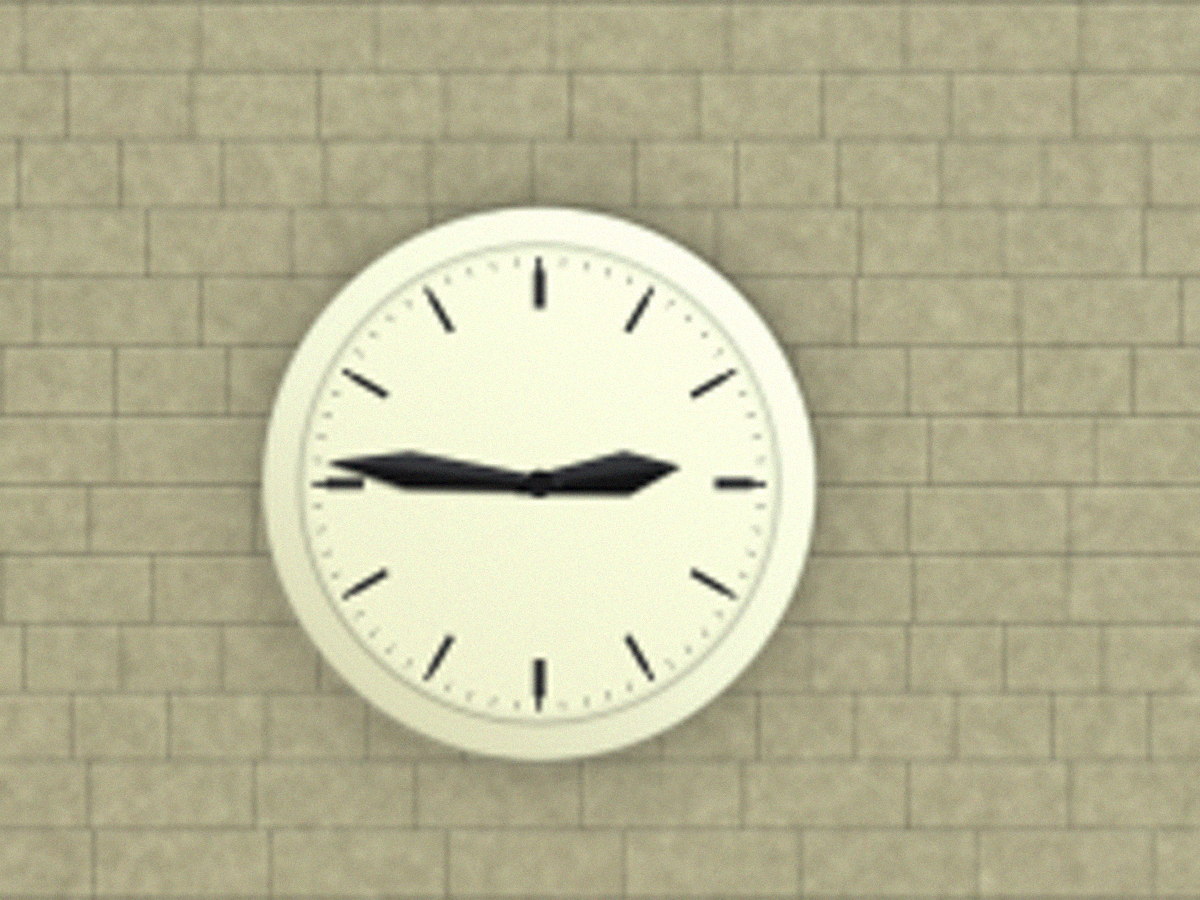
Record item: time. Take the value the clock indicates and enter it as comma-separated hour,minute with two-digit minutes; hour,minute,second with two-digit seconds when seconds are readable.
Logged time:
2,46
